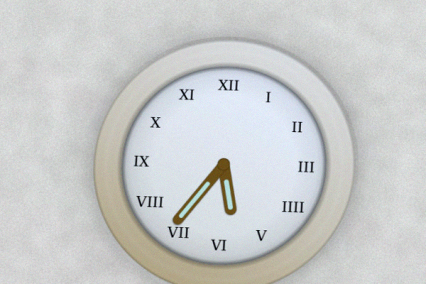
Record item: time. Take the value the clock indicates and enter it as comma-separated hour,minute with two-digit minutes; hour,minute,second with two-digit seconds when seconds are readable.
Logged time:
5,36
